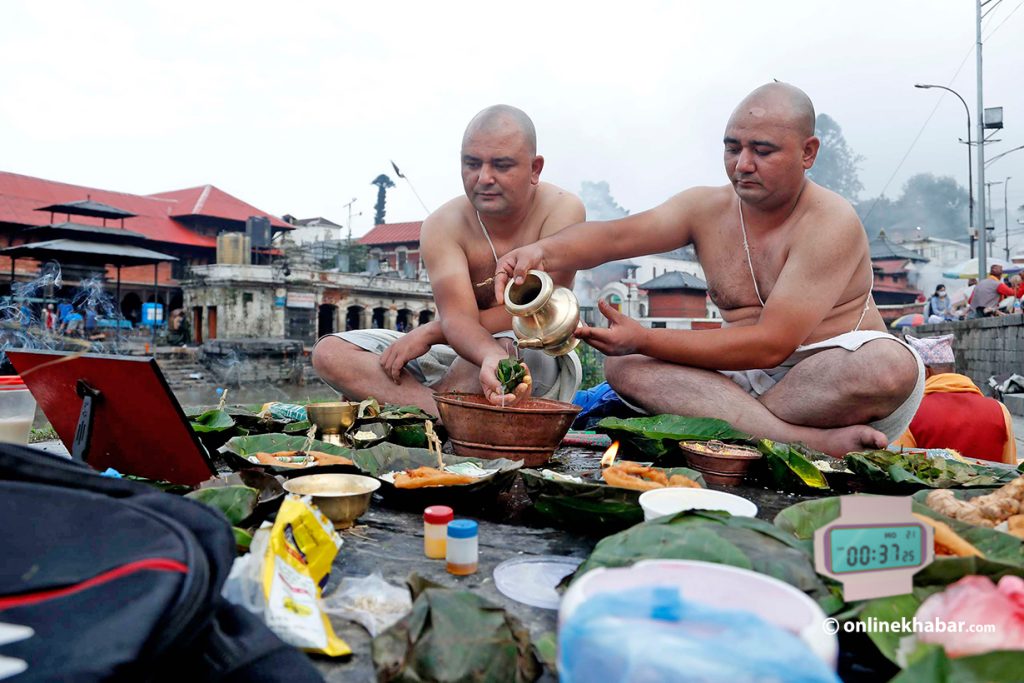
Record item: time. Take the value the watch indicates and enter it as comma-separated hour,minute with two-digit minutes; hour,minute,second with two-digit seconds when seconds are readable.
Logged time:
0,37
